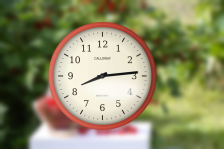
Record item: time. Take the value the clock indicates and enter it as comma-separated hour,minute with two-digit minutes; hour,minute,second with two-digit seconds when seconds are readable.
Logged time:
8,14
